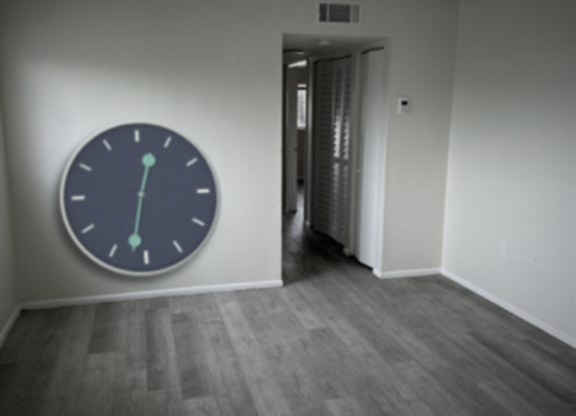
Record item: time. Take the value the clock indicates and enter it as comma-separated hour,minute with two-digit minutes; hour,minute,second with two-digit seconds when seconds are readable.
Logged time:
12,32
